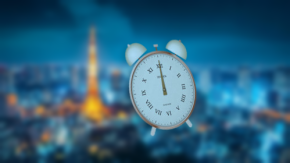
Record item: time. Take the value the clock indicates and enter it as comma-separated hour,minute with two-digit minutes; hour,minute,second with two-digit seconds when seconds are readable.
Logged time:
12,00
